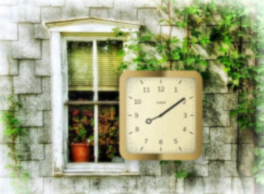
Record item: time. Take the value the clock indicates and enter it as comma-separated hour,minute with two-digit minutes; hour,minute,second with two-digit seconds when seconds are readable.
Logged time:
8,09
